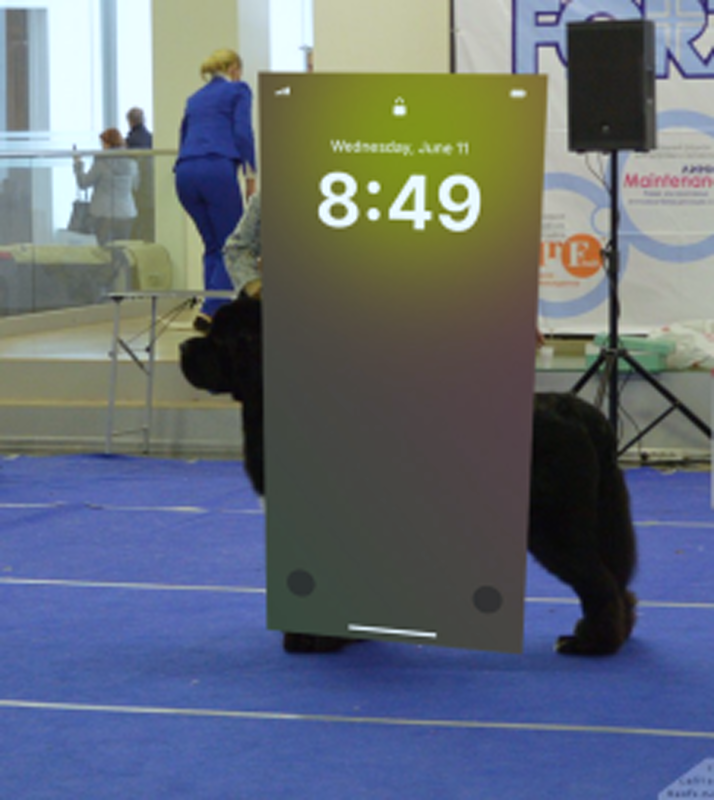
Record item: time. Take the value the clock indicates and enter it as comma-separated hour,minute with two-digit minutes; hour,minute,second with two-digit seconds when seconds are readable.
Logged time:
8,49
